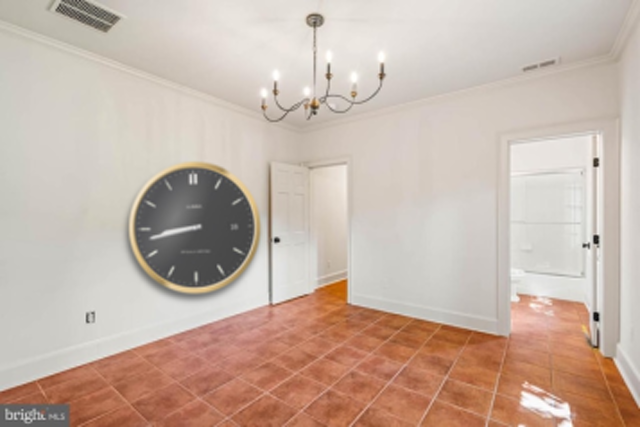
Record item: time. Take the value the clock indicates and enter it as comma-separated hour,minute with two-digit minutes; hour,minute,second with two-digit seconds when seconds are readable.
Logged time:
8,43
